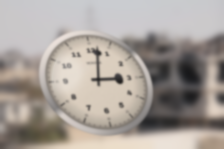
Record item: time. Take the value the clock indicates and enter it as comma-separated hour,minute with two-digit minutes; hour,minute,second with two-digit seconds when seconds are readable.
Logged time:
3,02
